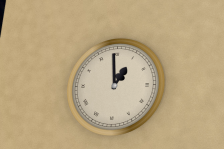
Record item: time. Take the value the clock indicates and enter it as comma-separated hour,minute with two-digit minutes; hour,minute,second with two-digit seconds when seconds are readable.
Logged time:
12,59
